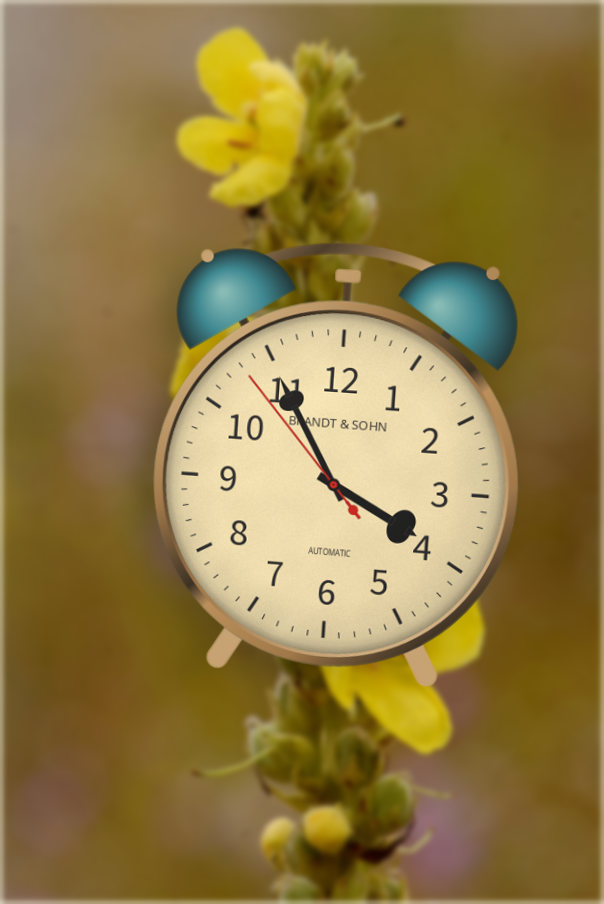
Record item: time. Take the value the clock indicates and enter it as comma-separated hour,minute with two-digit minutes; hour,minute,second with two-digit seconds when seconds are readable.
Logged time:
3,54,53
